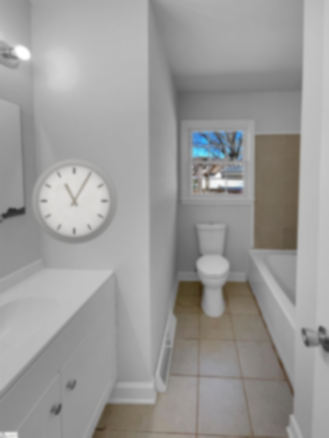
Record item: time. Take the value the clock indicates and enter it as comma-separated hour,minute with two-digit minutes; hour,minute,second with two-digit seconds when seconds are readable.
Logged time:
11,05
